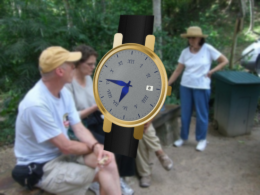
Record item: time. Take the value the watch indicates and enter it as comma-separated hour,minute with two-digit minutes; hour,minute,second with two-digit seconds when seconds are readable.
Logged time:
6,46
